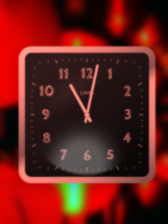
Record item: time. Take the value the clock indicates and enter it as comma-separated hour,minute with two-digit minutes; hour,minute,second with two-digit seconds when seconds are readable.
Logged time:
11,02
